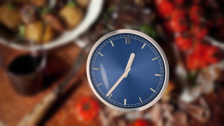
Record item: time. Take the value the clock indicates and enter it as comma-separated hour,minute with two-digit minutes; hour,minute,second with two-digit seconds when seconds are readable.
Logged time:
12,36
